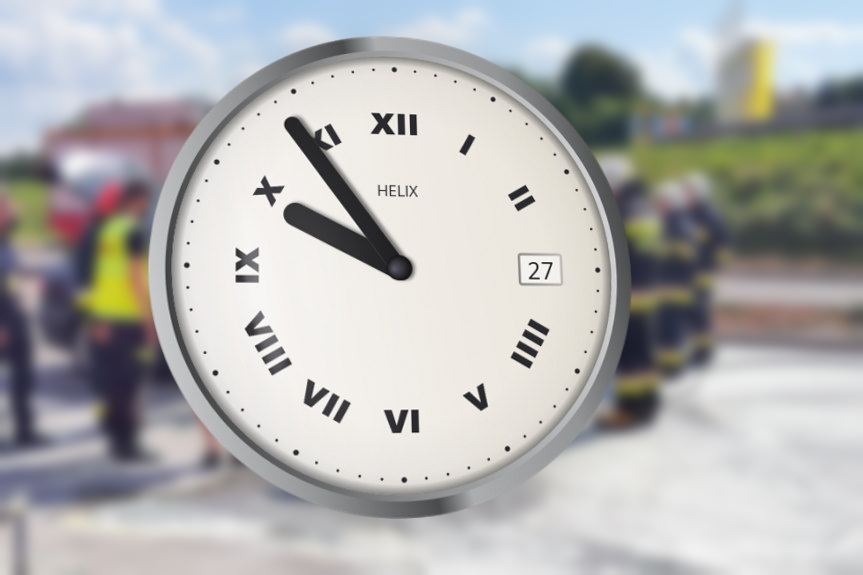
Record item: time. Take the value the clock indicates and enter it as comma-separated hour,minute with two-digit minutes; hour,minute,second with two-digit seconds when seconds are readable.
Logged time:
9,54
